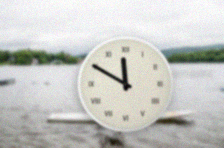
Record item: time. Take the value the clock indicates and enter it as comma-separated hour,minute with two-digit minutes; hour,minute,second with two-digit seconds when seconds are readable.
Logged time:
11,50
